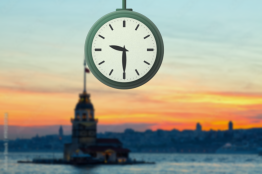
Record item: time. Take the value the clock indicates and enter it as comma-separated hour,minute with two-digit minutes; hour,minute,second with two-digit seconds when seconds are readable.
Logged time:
9,30
